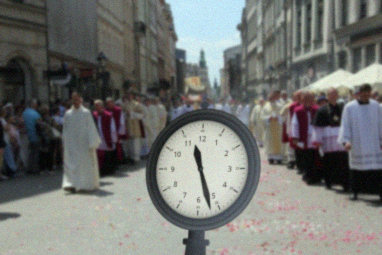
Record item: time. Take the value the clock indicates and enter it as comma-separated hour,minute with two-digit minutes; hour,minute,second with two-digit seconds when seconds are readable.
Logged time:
11,27
